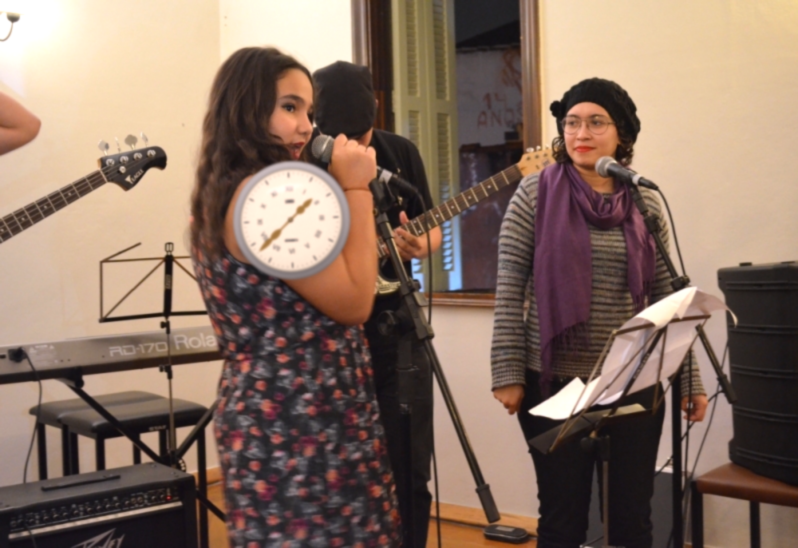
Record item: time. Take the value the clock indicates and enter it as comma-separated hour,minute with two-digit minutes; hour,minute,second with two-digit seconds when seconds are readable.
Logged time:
1,38
